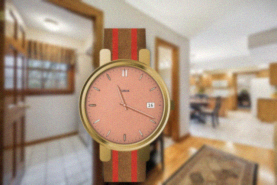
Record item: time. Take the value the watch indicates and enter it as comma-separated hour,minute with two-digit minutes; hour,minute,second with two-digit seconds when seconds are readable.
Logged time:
11,19
